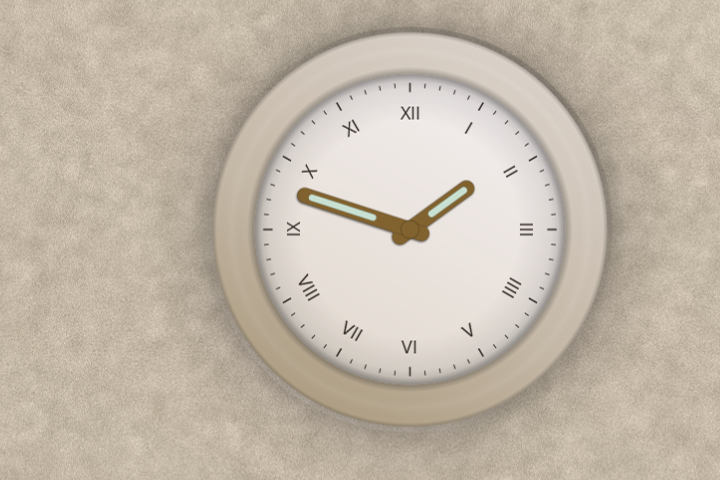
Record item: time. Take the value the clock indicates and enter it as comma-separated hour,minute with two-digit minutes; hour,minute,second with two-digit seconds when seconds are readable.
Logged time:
1,48
